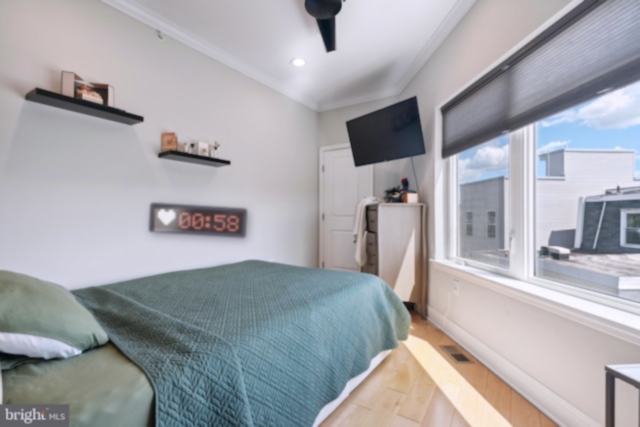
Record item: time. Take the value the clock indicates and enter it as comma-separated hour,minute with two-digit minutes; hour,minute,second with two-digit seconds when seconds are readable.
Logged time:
0,58
